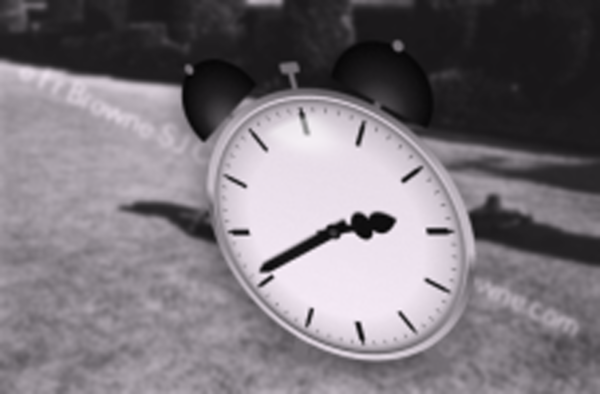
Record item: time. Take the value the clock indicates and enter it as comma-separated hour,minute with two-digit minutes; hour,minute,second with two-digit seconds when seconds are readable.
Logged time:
2,41
